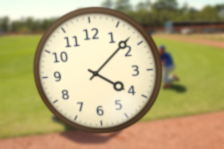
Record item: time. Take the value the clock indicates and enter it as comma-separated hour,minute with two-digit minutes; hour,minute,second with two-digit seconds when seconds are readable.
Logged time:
4,08
